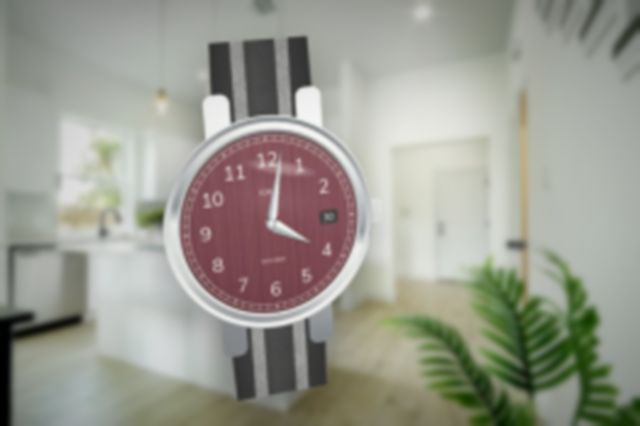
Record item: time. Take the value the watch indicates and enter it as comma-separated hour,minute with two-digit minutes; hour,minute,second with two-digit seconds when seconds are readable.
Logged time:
4,02
